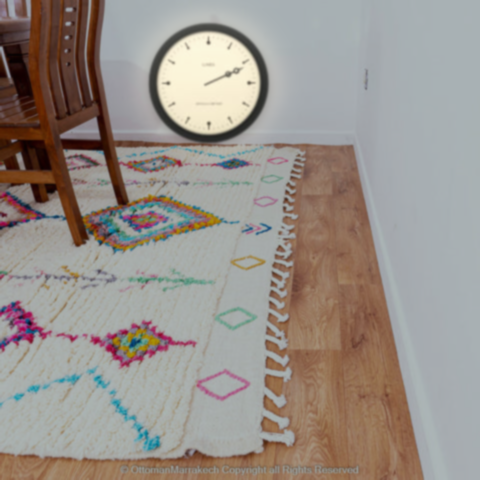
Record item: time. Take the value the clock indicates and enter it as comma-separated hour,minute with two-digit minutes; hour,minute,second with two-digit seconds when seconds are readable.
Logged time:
2,11
